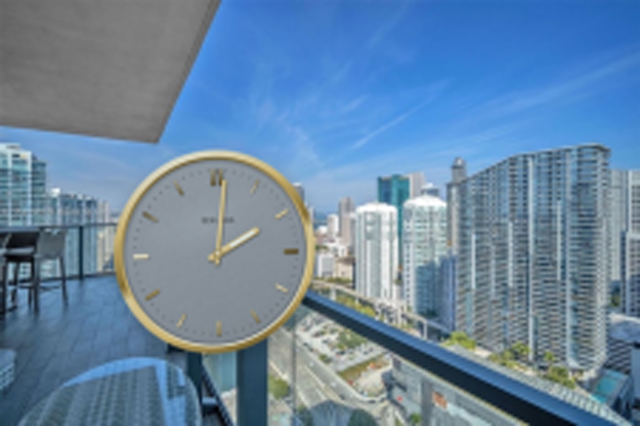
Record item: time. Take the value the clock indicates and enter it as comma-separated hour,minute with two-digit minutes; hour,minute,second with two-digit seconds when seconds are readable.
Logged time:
2,01
